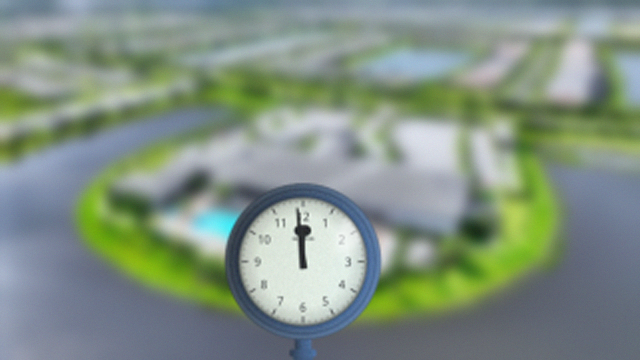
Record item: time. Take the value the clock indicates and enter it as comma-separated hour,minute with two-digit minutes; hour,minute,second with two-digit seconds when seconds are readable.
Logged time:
11,59
